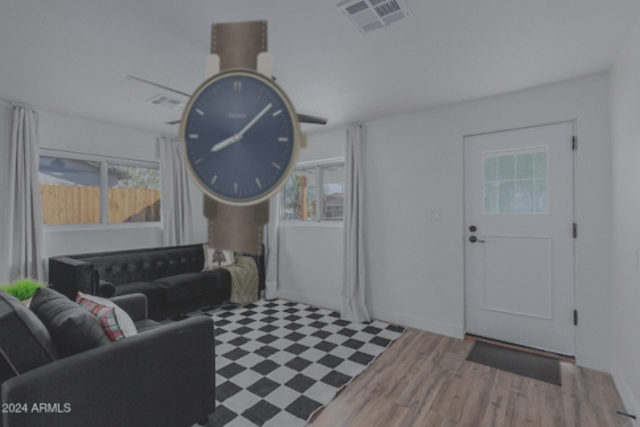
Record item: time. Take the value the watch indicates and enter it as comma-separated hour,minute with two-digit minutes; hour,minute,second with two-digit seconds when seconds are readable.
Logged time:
8,08
